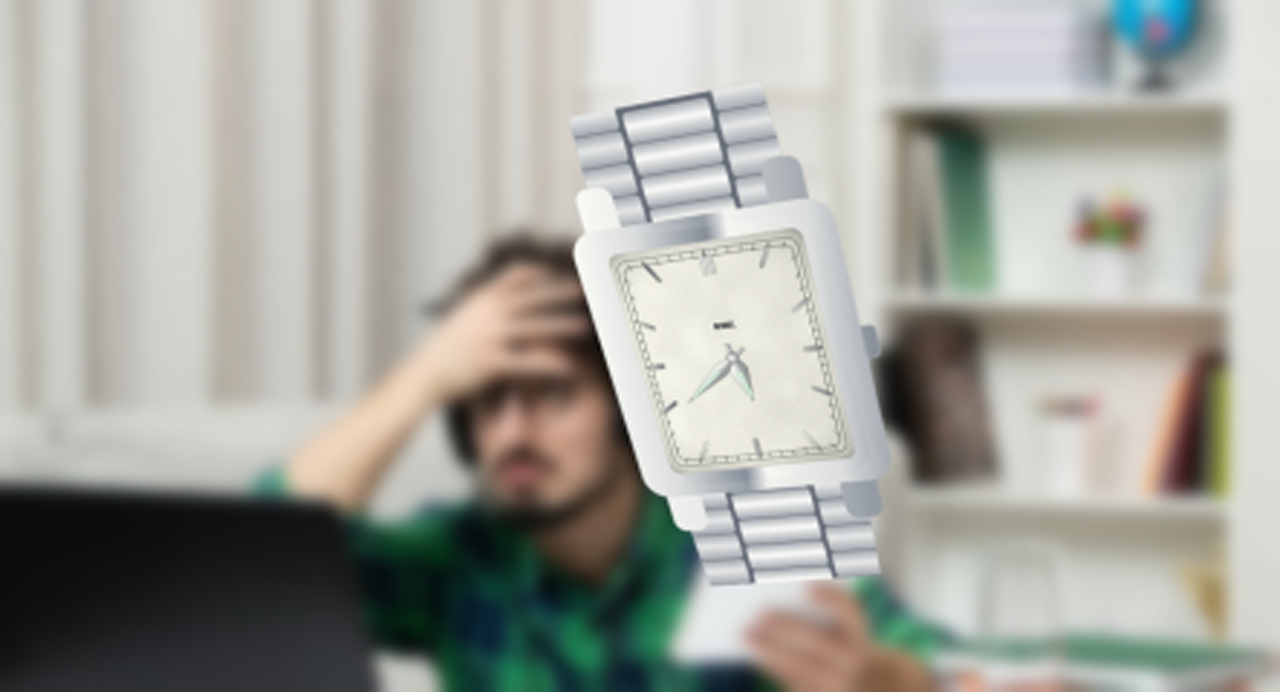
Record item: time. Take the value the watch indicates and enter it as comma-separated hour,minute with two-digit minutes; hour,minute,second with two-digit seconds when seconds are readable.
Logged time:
5,39
